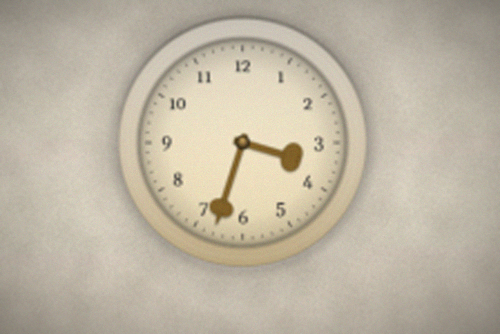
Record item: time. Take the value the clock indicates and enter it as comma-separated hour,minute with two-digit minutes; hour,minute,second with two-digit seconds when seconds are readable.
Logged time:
3,33
